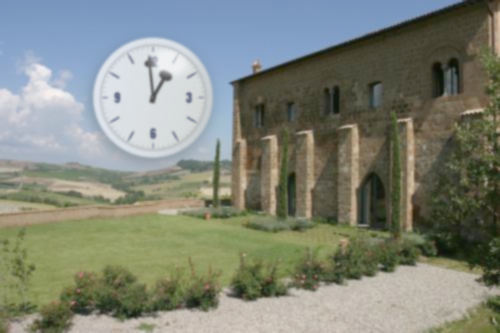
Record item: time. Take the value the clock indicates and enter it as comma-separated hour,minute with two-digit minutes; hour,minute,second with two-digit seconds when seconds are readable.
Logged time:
12,59
